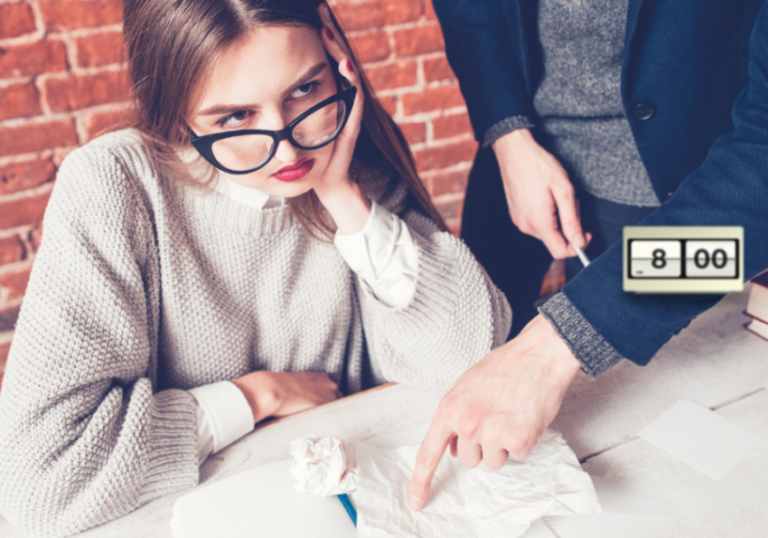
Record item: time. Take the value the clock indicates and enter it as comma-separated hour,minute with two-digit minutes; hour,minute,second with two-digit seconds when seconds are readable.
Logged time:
8,00
